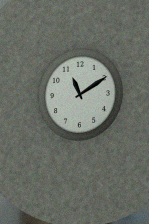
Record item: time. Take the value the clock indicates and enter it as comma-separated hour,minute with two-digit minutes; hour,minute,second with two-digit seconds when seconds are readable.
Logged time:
11,10
